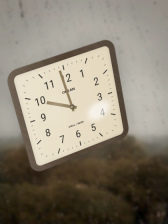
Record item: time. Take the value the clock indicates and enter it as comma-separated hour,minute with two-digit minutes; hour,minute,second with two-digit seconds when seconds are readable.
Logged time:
9,59
